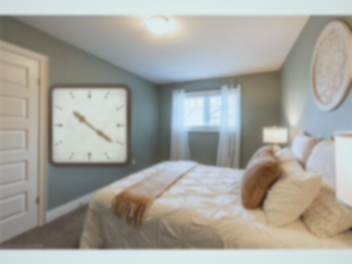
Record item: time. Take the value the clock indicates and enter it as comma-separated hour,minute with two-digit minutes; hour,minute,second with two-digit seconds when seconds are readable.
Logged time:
10,21
